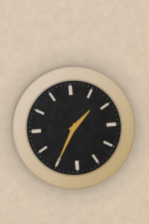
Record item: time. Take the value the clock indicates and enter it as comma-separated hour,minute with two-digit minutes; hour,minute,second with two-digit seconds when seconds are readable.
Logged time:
1,35
